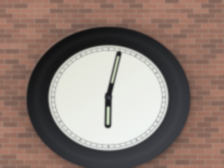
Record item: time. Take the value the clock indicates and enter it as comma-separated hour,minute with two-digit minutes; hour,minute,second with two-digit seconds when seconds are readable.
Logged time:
6,02
